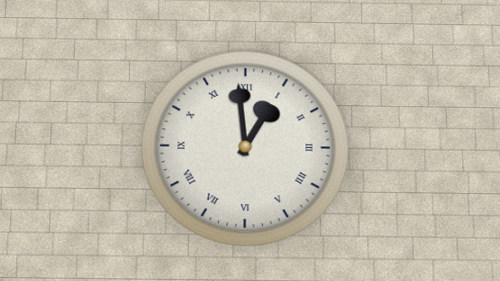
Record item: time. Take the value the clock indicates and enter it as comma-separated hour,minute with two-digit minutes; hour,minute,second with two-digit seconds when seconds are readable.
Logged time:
12,59
